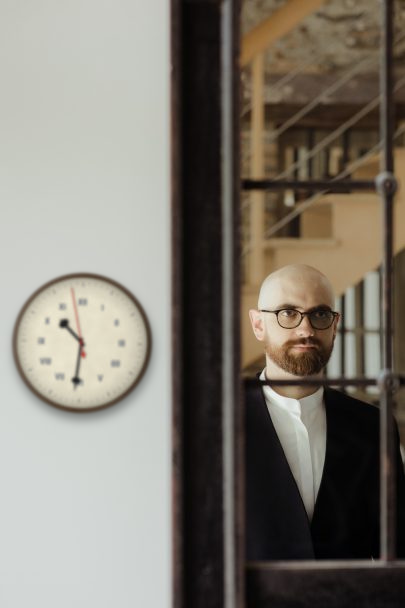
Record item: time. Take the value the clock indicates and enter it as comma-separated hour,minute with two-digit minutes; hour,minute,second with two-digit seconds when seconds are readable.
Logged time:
10,30,58
